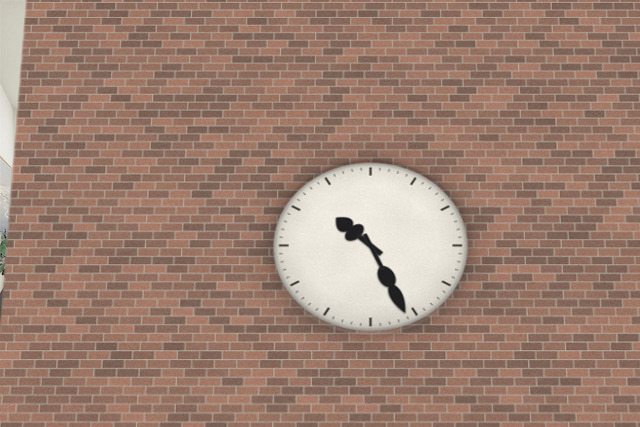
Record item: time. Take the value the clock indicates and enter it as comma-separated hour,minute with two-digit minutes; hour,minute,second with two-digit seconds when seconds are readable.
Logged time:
10,26
